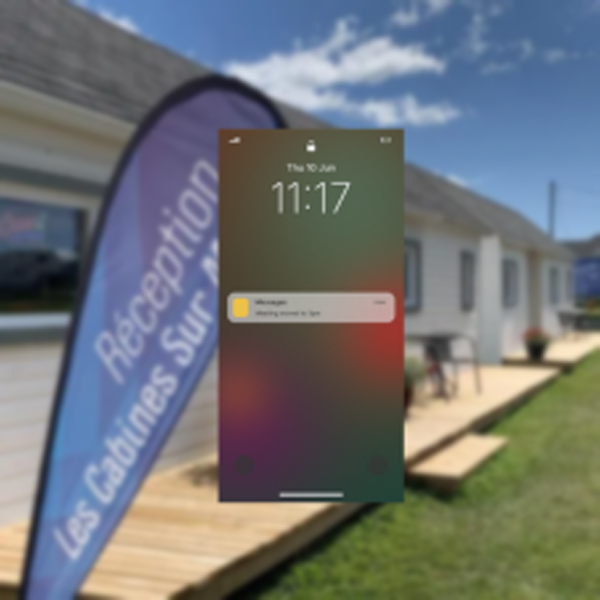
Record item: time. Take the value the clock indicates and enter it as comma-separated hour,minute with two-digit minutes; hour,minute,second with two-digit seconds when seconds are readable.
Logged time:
11,17
